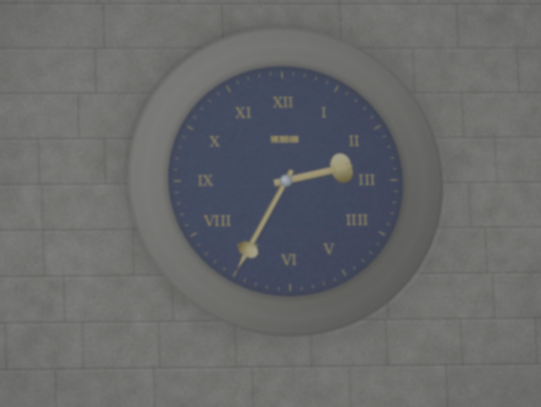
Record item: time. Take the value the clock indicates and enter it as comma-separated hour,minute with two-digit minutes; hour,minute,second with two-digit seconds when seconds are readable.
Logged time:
2,35
